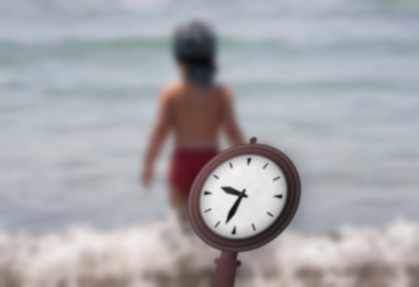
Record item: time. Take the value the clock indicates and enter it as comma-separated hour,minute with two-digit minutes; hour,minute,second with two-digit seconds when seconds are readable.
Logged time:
9,33
